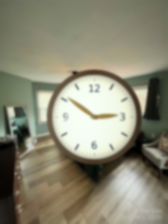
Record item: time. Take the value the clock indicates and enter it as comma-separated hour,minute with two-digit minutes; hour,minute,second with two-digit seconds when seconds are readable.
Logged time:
2,51
